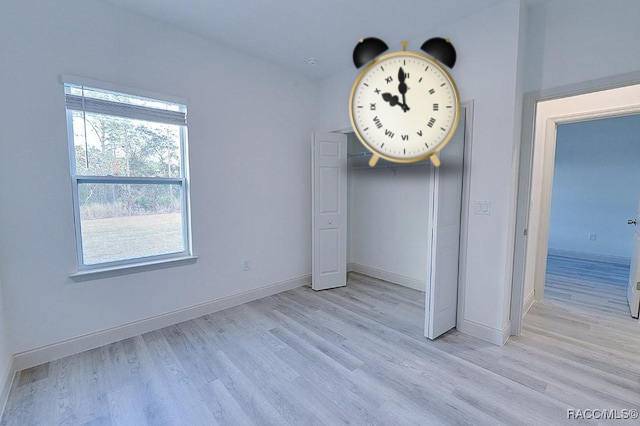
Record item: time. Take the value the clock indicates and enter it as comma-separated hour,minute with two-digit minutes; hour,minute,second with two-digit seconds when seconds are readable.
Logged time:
9,59
